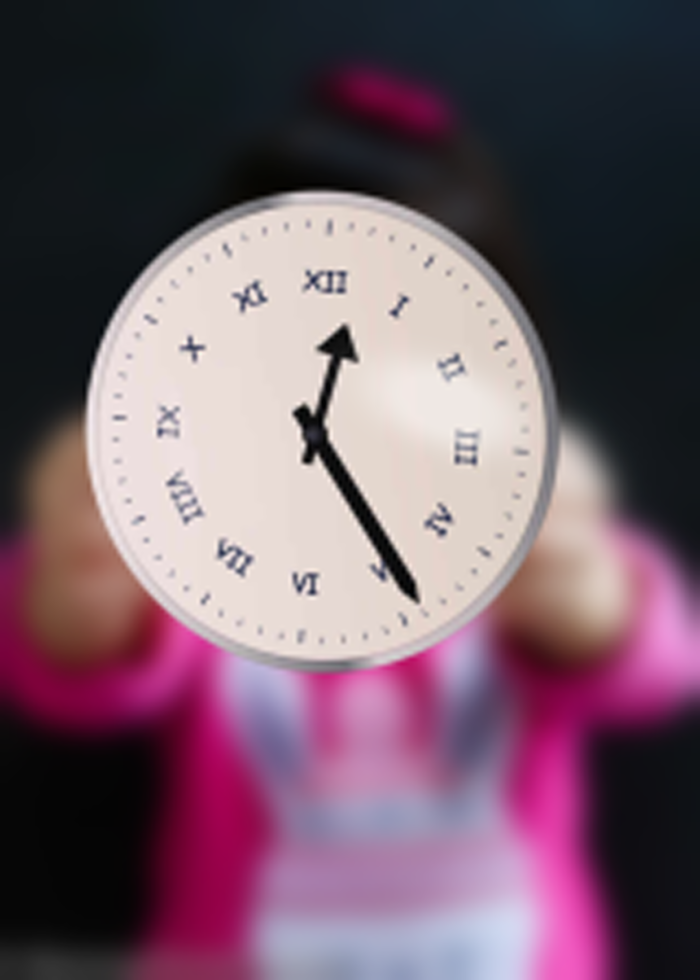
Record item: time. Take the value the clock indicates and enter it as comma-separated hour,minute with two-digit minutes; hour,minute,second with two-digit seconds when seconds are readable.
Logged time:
12,24
